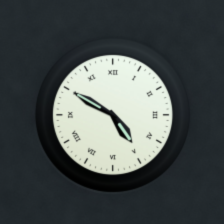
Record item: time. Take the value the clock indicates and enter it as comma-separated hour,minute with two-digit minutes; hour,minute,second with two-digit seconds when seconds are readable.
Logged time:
4,50
